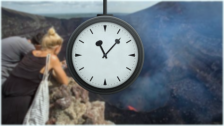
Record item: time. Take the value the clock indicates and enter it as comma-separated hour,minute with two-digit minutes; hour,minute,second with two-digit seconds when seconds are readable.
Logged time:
11,07
